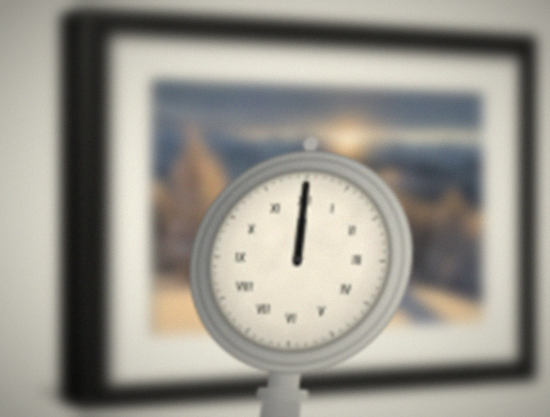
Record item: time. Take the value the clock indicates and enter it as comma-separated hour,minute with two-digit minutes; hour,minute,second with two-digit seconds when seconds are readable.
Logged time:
12,00
